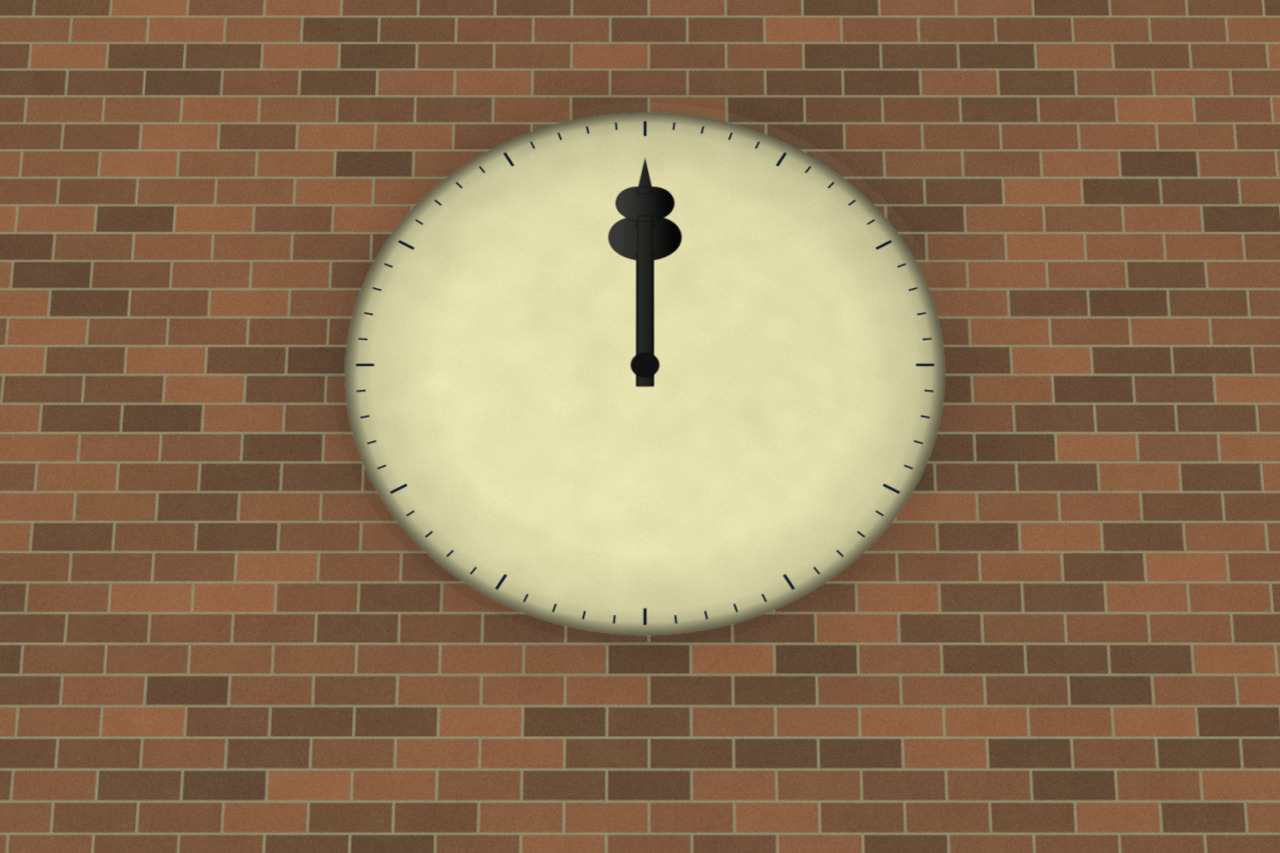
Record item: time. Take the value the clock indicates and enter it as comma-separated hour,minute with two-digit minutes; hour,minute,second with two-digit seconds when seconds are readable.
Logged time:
12,00
